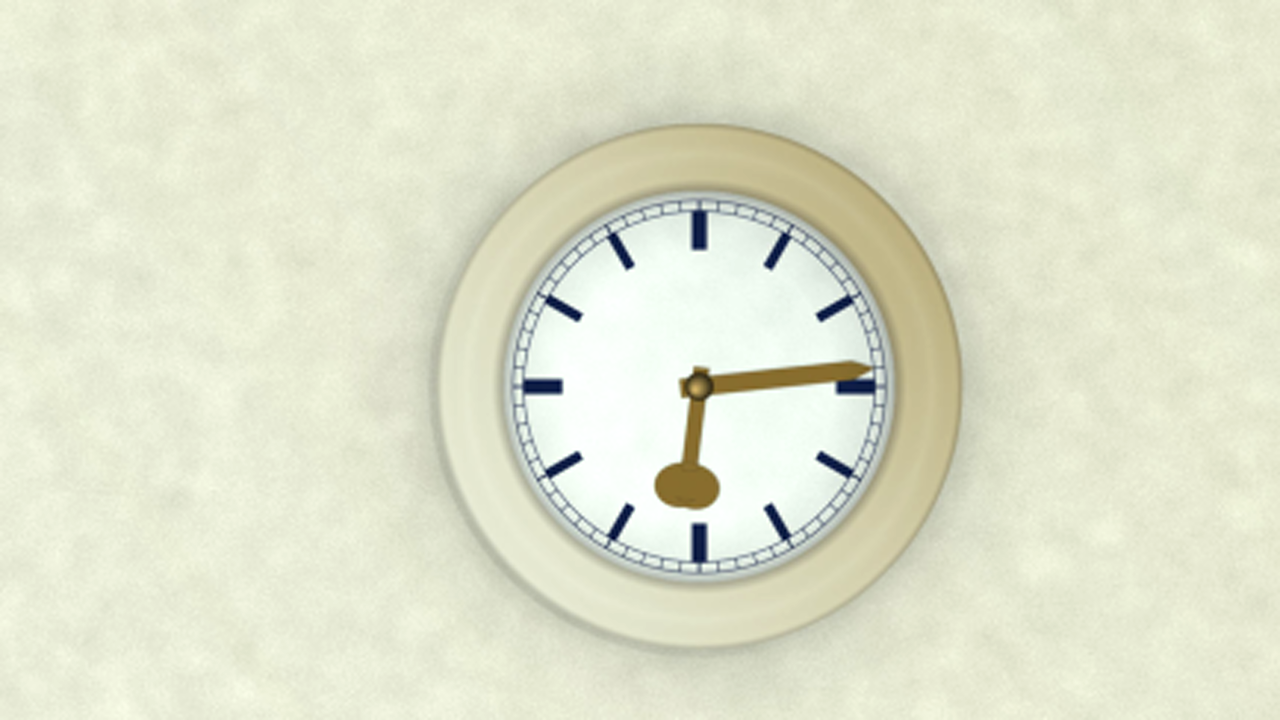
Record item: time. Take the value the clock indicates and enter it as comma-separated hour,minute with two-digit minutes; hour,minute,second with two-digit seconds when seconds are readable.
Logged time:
6,14
